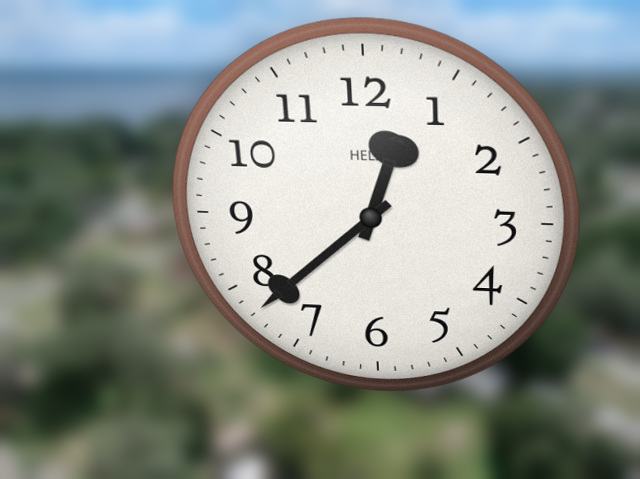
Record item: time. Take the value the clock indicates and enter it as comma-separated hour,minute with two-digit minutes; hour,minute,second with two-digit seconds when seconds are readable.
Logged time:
12,38
